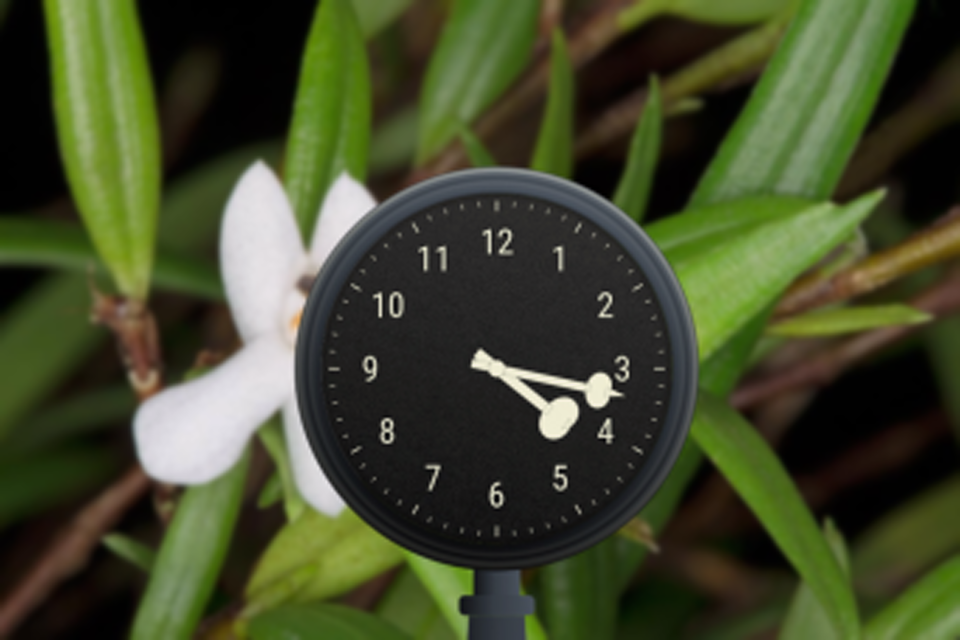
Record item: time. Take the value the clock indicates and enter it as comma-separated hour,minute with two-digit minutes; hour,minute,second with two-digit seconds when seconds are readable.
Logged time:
4,17
